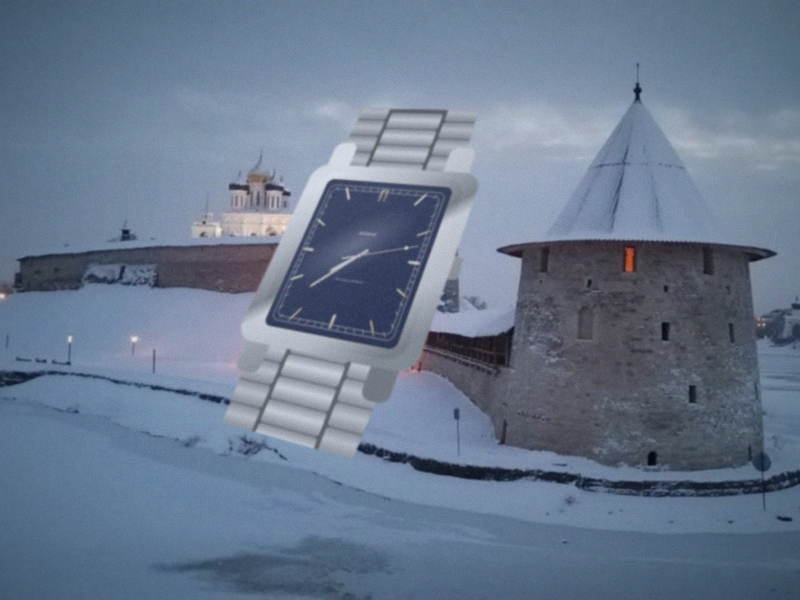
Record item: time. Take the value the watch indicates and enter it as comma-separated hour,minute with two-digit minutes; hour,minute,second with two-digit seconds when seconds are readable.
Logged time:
7,37,12
